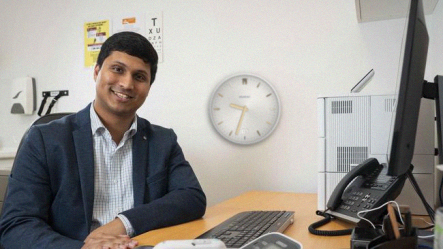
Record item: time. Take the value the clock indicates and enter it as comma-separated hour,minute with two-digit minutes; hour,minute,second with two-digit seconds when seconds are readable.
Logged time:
9,33
